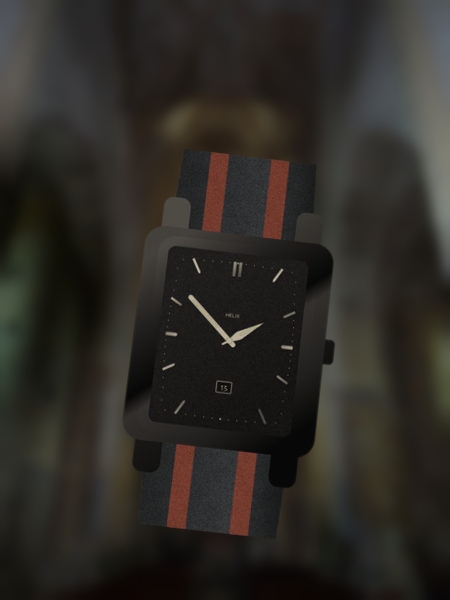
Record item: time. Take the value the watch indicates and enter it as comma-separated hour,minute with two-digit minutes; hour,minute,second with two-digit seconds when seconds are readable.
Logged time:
1,52
